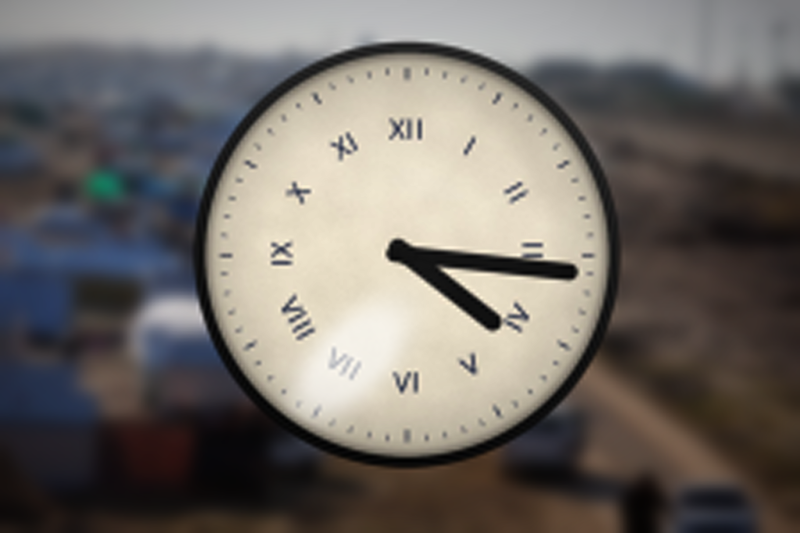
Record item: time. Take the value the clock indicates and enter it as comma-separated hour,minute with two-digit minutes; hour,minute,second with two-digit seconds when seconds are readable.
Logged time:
4,16
